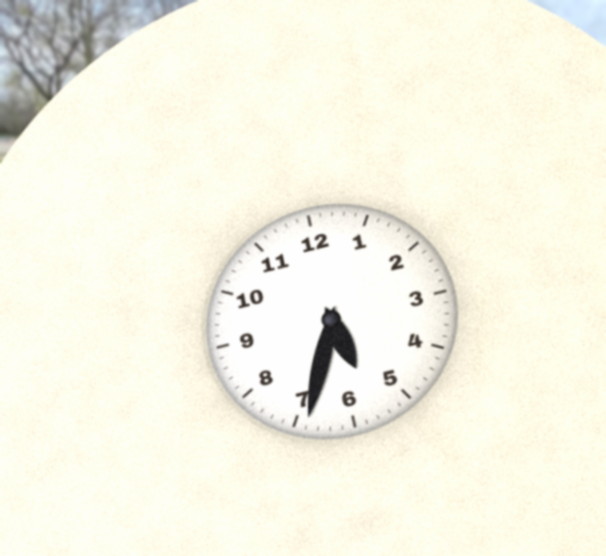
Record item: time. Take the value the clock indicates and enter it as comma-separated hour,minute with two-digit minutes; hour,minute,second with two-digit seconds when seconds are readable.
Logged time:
5,34
